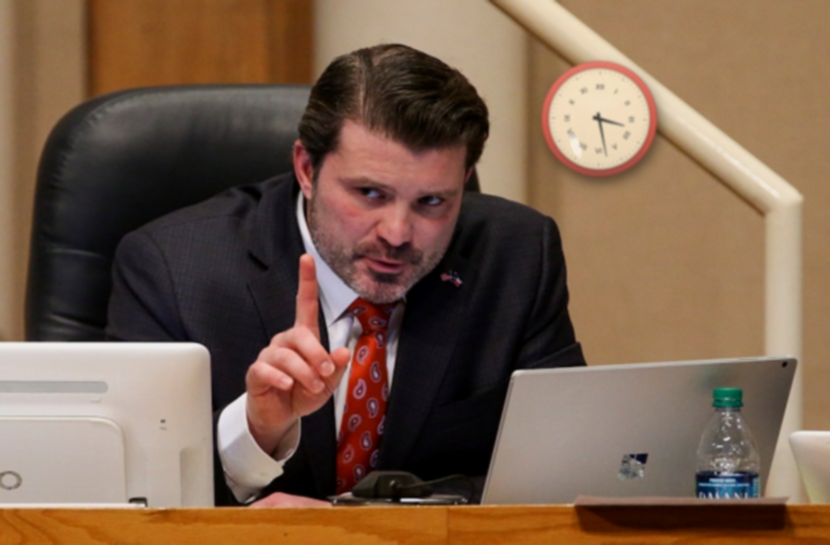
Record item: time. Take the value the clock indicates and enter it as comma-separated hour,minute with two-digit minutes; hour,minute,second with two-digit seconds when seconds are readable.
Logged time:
3,28
